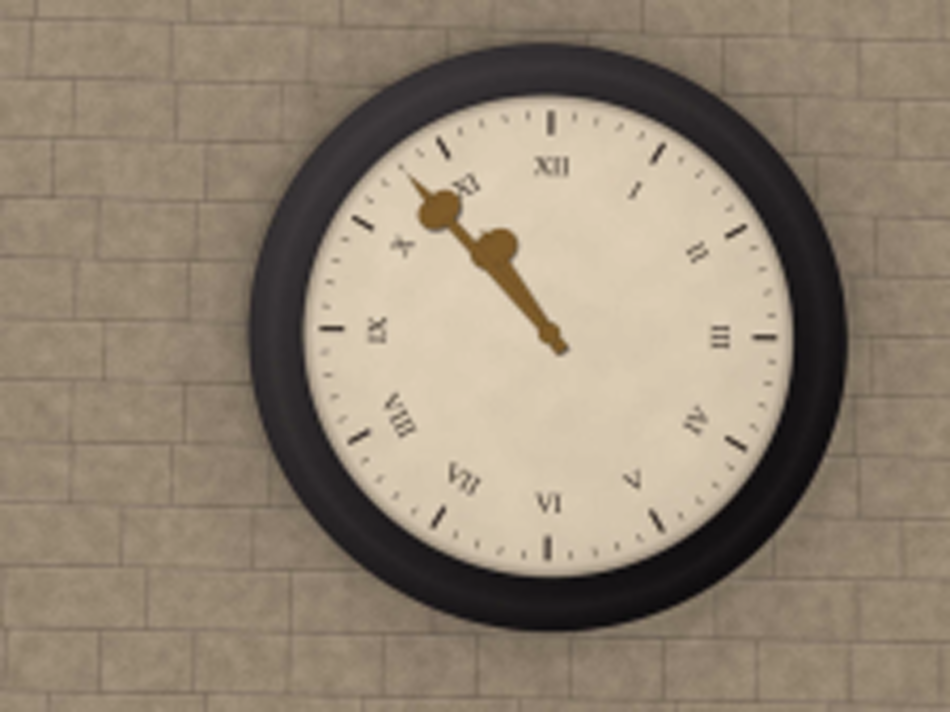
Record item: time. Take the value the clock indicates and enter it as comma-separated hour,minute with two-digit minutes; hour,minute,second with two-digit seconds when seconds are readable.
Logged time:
10,53
